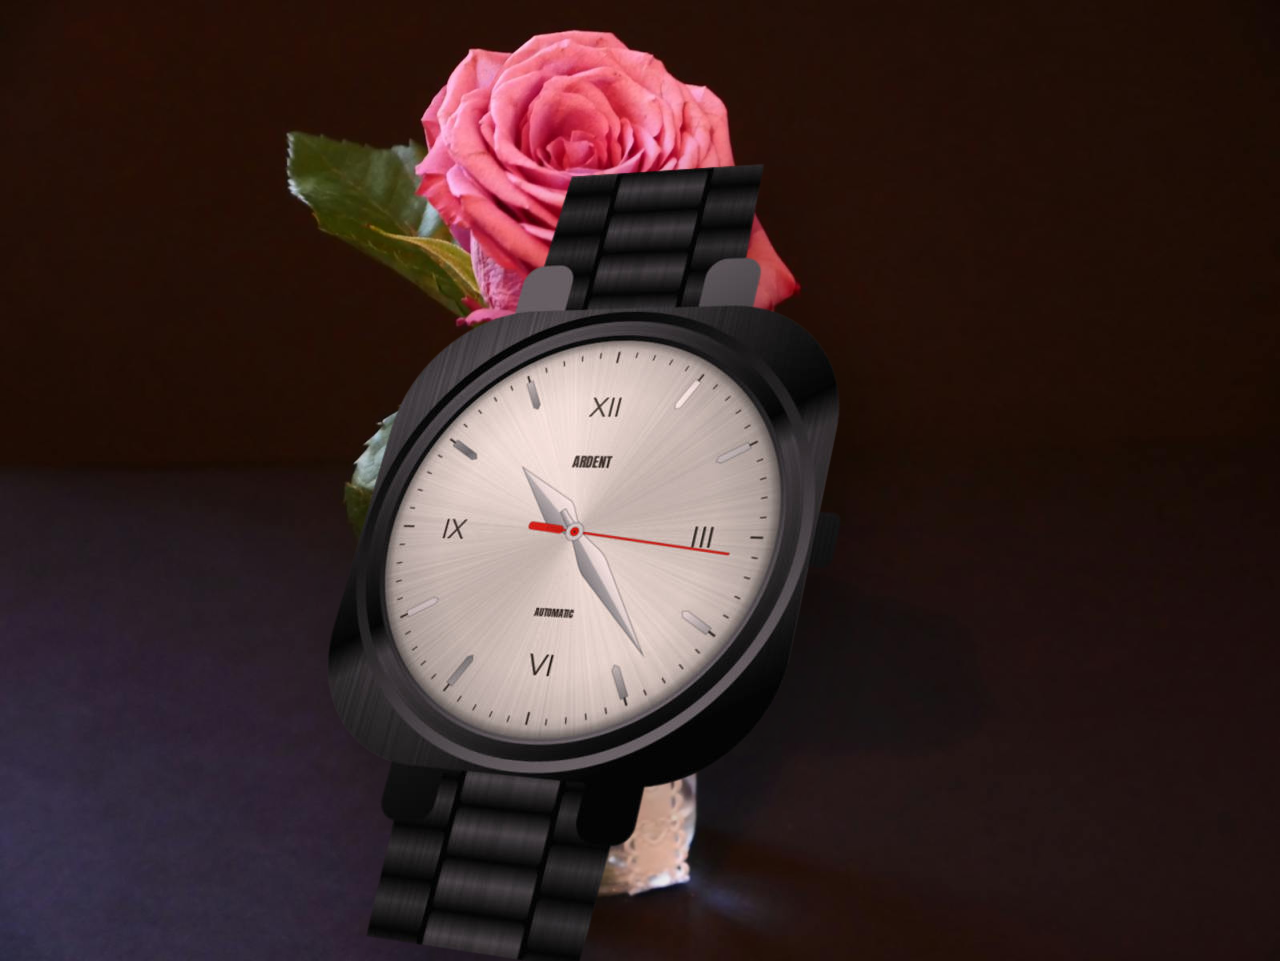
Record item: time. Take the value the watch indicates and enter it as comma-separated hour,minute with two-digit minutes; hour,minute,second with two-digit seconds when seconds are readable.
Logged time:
10,23,16
